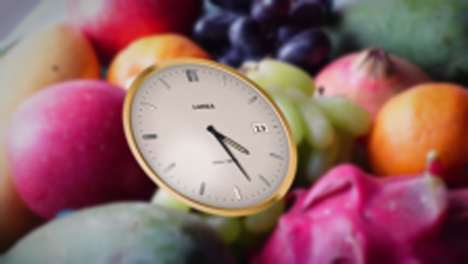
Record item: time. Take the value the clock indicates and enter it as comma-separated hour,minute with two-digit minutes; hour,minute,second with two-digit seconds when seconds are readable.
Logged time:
4,27
